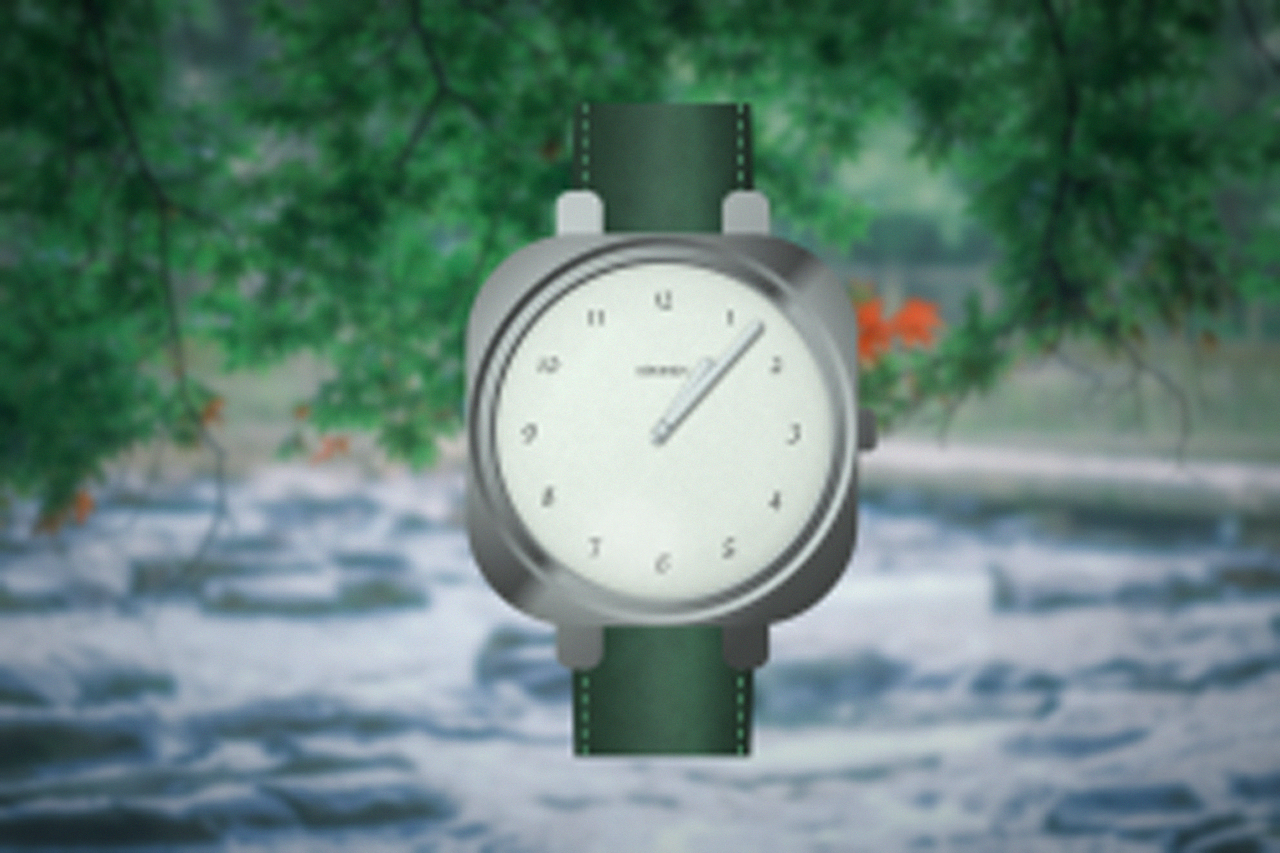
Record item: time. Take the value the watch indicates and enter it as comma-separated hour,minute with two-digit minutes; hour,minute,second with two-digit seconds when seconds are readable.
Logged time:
1,07
